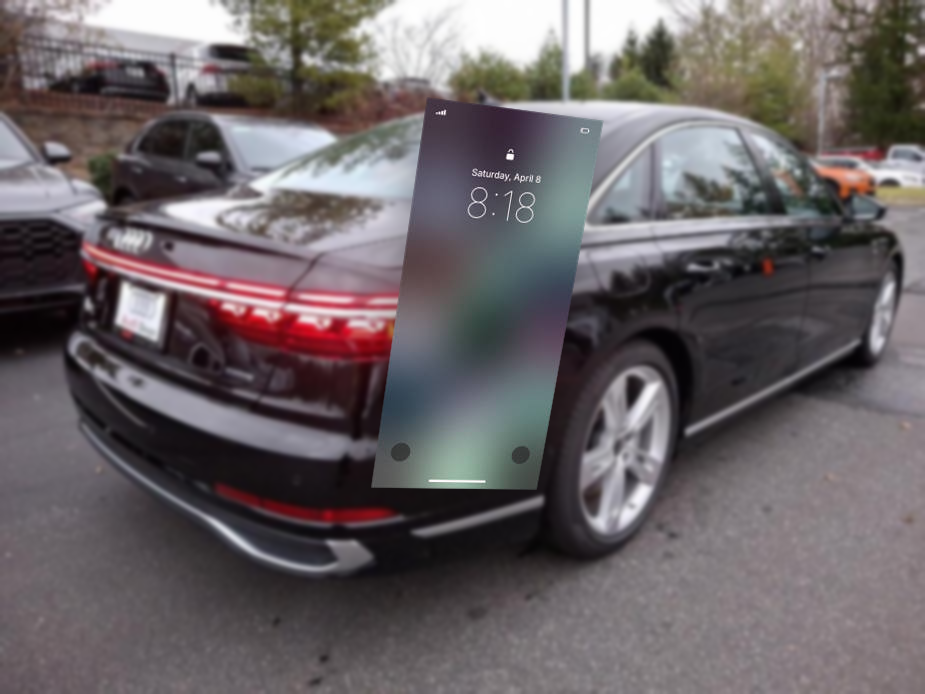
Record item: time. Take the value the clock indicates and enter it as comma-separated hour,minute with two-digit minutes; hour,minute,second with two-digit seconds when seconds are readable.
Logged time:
8,18
